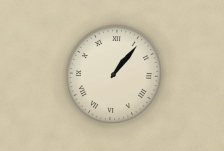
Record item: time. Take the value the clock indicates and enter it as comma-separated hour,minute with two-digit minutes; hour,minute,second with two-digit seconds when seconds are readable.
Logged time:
1,06
